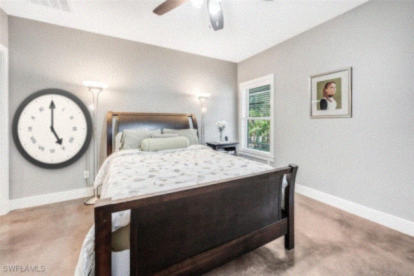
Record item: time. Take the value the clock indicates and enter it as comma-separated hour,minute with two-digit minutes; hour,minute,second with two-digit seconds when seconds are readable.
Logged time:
5,00
